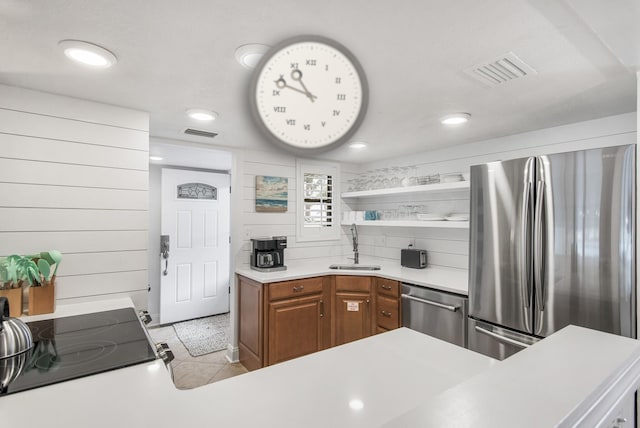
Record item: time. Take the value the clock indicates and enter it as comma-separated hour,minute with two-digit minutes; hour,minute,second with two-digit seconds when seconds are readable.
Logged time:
10,48
